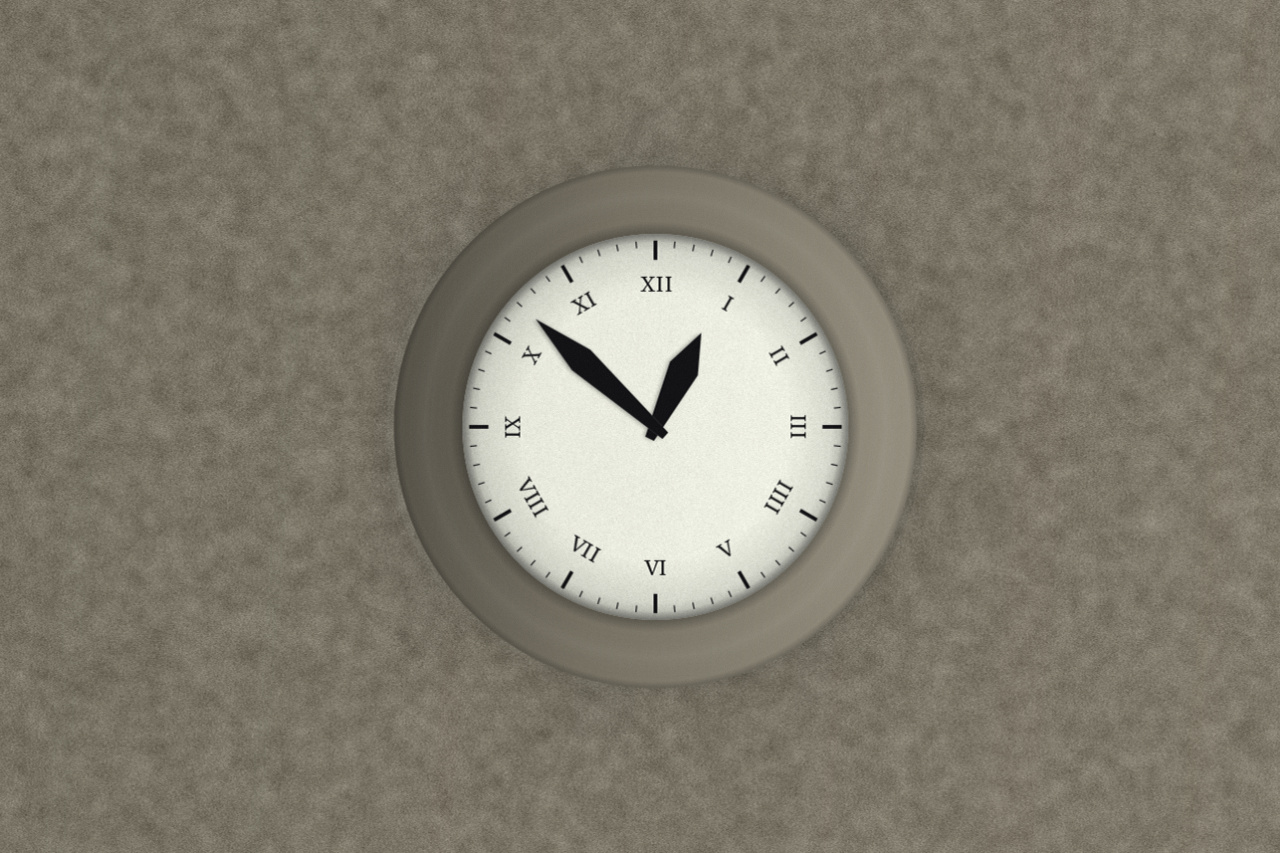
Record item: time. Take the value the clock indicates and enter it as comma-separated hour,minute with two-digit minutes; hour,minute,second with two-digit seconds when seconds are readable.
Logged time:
12,52
